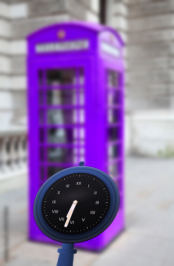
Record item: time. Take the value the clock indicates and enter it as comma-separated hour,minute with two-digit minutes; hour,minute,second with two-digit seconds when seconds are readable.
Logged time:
6,32
